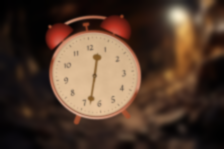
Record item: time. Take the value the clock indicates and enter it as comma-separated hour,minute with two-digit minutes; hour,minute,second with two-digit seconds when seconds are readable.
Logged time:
12,33
